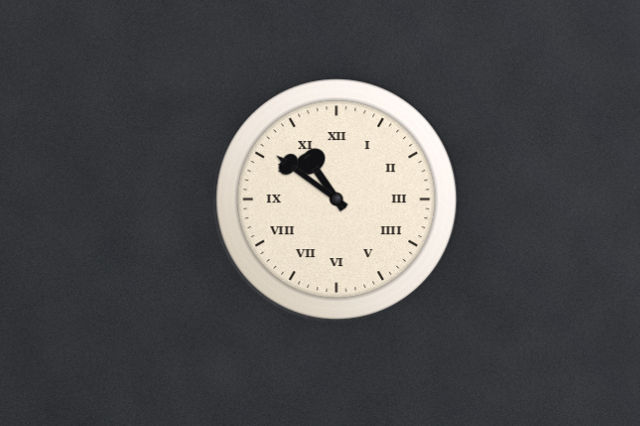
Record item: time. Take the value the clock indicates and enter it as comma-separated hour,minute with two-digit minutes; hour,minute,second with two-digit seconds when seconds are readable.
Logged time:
10,51
